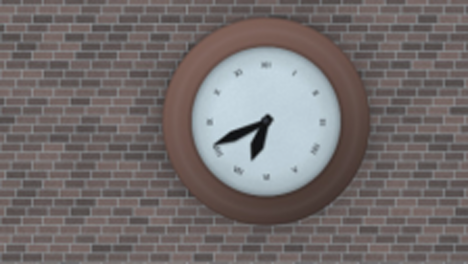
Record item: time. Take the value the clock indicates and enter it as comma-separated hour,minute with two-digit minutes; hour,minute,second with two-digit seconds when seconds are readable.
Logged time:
6,41
